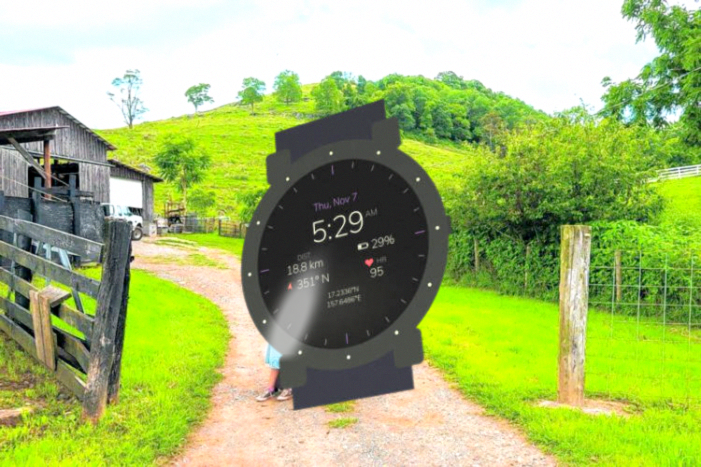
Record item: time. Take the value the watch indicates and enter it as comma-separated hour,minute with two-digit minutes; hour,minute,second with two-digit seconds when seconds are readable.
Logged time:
5,29
